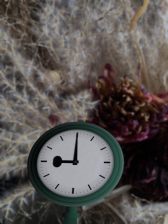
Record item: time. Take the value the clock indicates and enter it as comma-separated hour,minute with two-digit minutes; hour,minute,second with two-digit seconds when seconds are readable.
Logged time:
9,00
